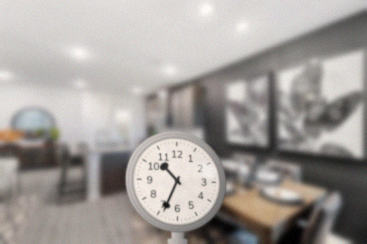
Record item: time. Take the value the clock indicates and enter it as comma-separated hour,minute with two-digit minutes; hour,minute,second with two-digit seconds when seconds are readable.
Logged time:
10,34
